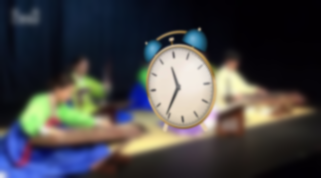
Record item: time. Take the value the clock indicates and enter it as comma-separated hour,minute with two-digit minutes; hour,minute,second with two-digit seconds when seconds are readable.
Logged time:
11,36
